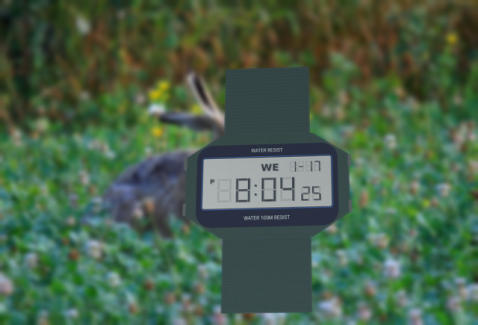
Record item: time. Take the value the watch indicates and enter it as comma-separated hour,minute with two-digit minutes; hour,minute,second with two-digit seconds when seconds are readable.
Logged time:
8,04,25
